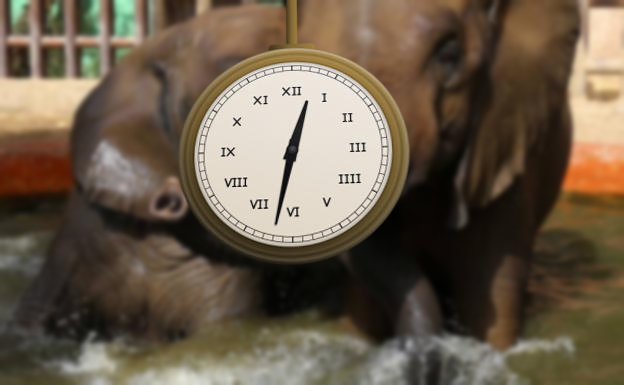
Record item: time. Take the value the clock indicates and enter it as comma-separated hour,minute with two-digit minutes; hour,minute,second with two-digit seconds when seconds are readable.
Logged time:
12,32
